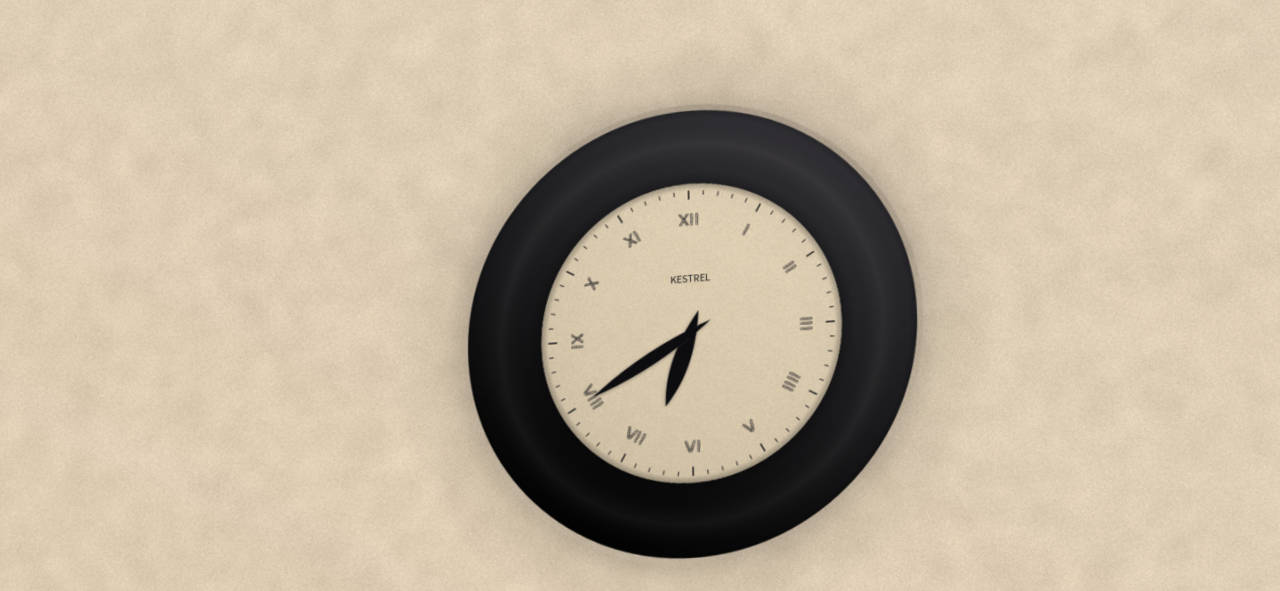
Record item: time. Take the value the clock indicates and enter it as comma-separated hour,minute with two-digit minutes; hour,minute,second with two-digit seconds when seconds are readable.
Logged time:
6,40
